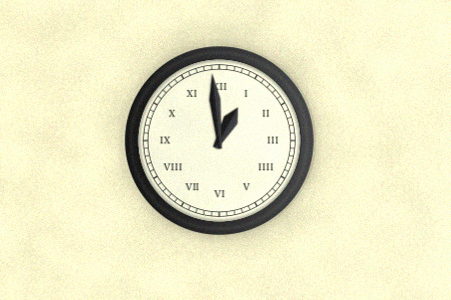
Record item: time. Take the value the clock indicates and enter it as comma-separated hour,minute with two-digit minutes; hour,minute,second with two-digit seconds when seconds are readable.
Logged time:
12,59
